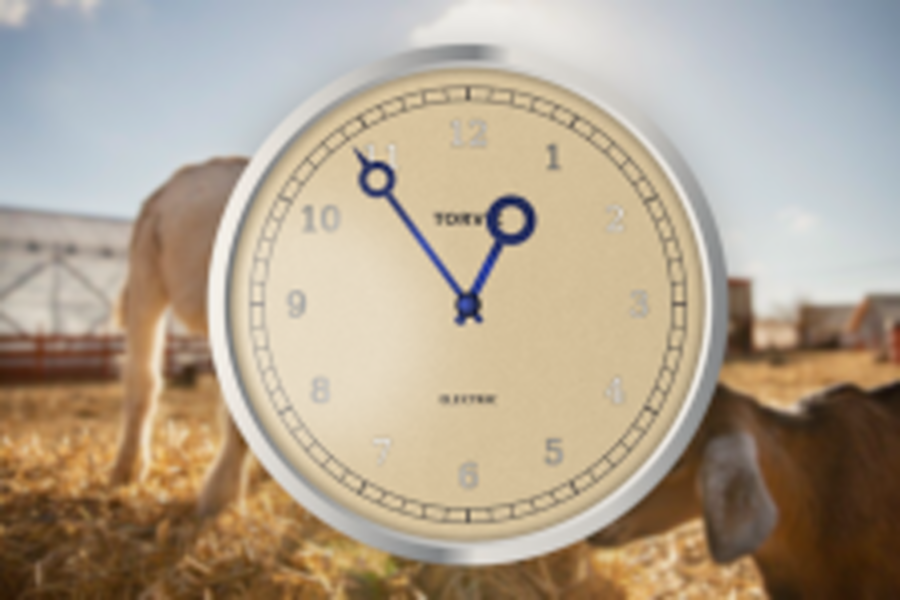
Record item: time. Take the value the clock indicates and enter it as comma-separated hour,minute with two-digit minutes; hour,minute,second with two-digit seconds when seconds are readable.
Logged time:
12,54
